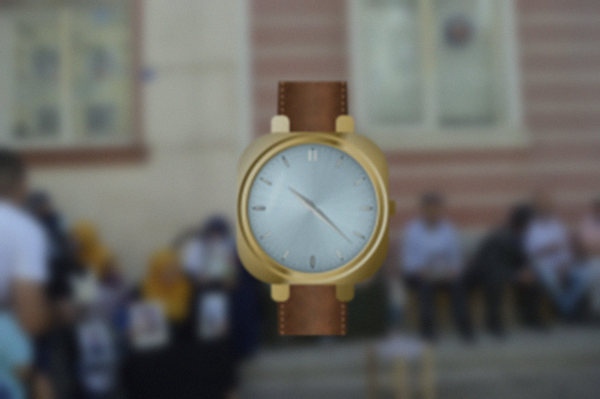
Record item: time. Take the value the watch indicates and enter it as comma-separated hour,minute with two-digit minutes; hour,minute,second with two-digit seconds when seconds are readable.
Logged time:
10,22
